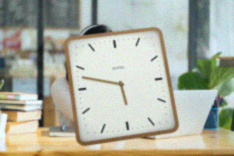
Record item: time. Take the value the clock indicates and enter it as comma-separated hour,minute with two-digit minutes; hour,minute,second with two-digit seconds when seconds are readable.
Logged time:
5,48
